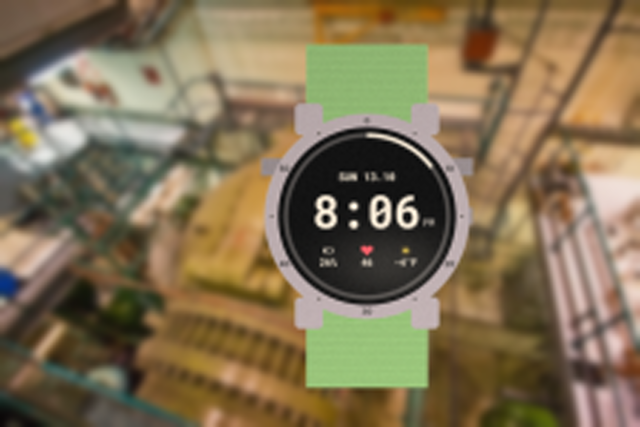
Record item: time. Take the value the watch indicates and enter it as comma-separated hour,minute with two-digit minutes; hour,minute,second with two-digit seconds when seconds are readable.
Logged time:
8,06
